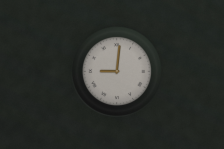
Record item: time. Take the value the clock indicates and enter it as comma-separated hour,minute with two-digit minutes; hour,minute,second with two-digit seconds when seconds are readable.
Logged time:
9,01
